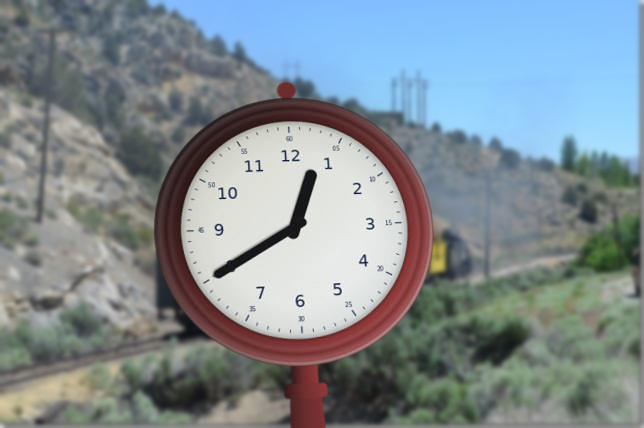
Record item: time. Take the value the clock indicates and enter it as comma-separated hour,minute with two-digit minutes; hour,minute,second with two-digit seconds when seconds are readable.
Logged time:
12,40
